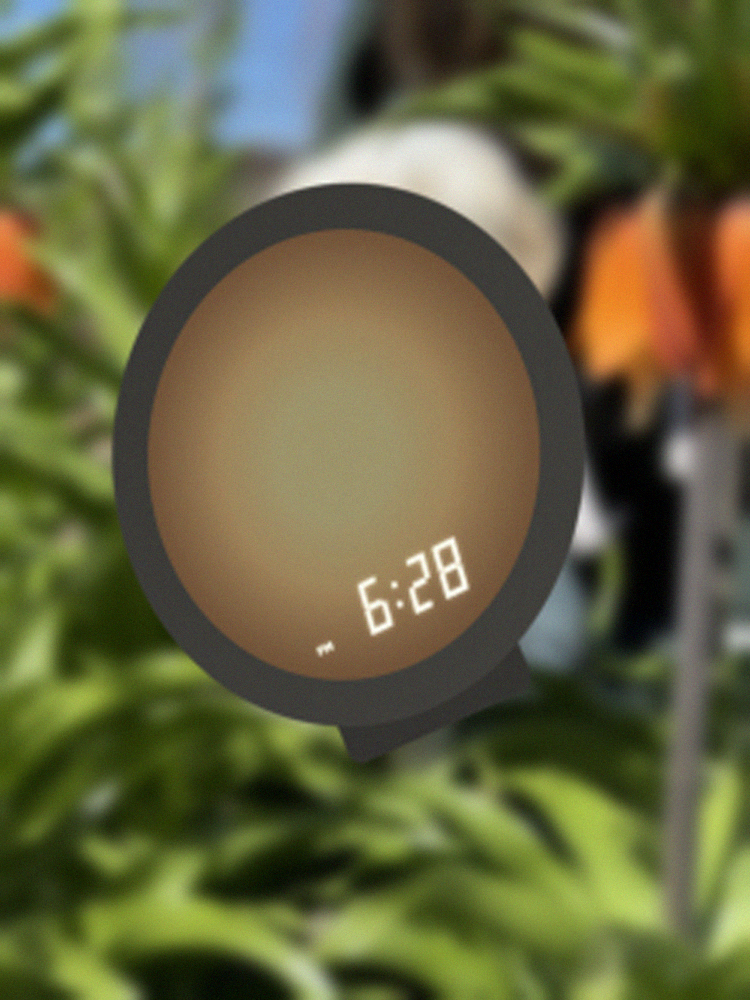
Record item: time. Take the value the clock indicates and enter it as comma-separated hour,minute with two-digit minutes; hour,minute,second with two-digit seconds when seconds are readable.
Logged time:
6,28
